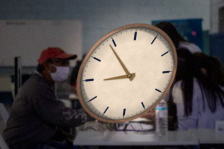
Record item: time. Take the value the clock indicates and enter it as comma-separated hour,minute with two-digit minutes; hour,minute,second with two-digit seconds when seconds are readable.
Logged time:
8,54
